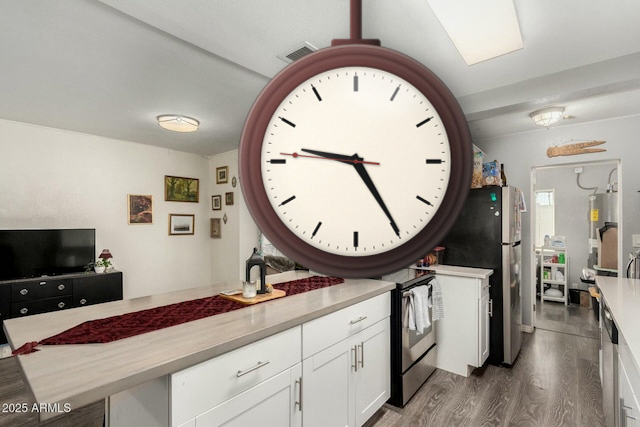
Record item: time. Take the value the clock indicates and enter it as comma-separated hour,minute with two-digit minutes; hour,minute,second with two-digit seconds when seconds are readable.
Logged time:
9,24,46
